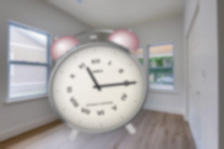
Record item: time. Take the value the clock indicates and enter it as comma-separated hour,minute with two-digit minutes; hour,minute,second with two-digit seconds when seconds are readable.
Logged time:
11,15
